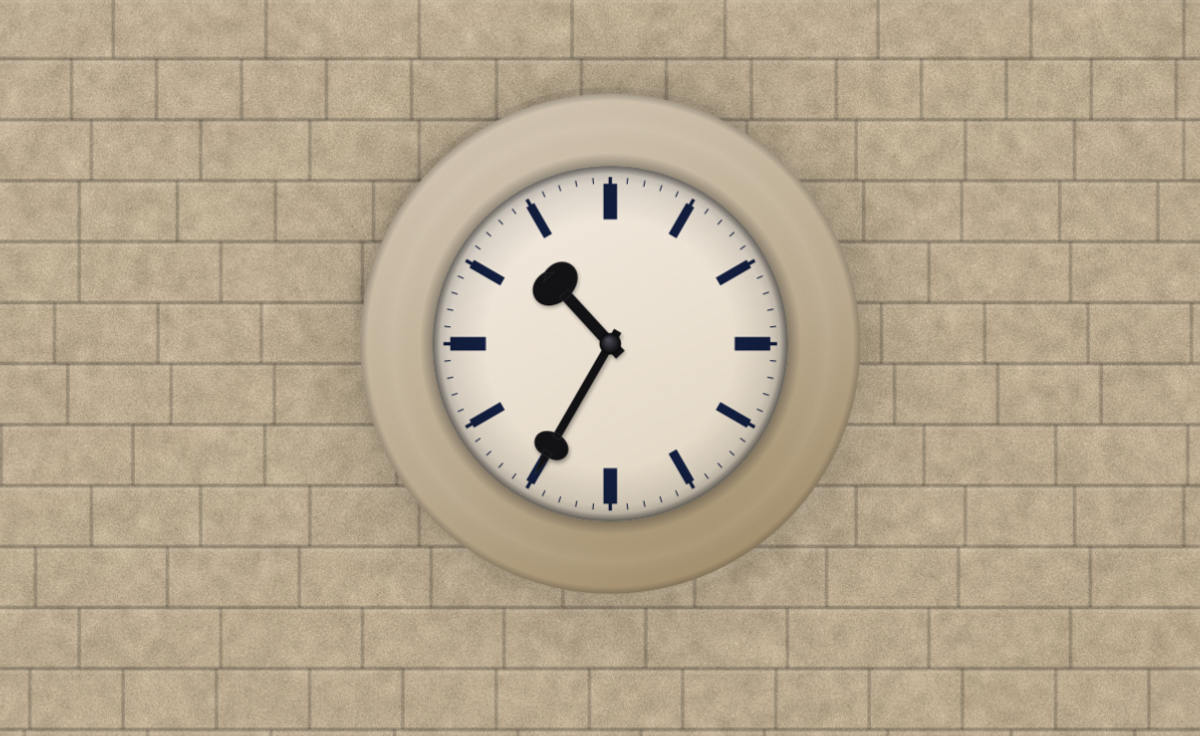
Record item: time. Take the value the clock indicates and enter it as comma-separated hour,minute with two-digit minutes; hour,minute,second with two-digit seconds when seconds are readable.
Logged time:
10,35
